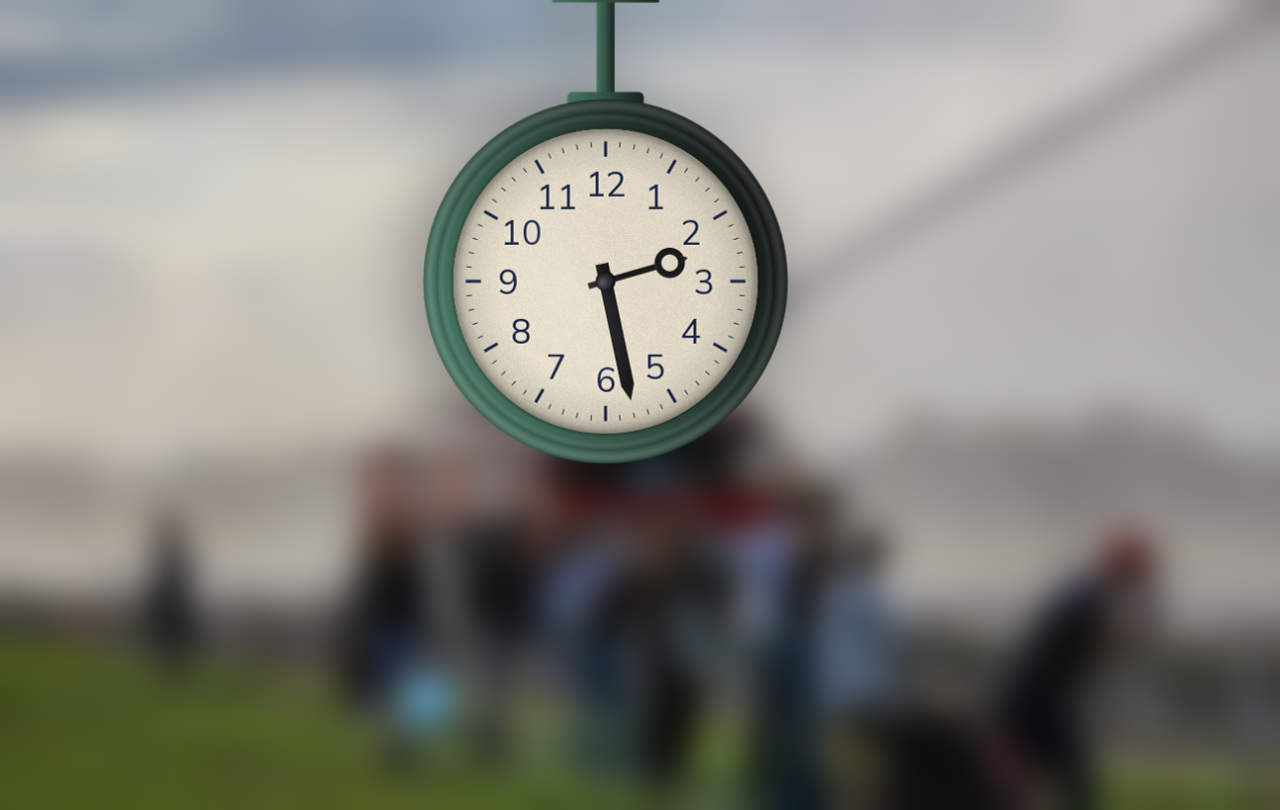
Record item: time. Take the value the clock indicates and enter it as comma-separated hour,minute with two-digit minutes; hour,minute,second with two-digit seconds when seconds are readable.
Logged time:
2,28
